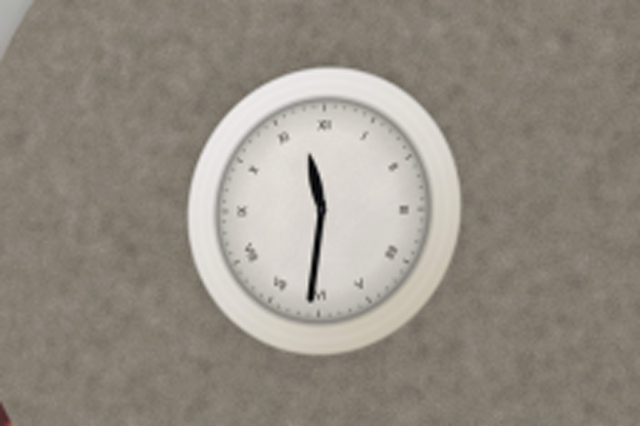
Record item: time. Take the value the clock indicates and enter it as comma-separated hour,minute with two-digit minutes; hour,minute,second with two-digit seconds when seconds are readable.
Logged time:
11,31
